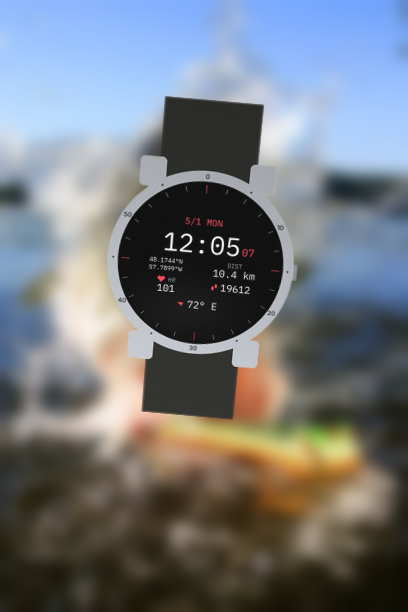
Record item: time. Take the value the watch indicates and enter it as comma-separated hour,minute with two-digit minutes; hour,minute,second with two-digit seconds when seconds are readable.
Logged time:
12,05,07
